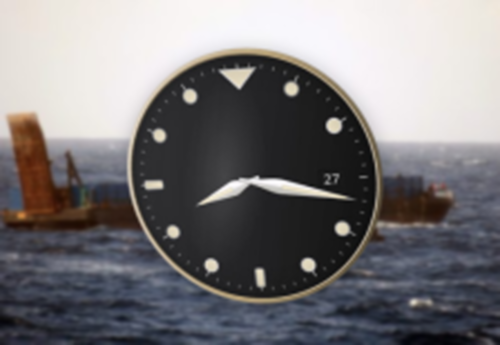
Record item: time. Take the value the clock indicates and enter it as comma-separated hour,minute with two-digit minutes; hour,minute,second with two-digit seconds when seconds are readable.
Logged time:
8,17
